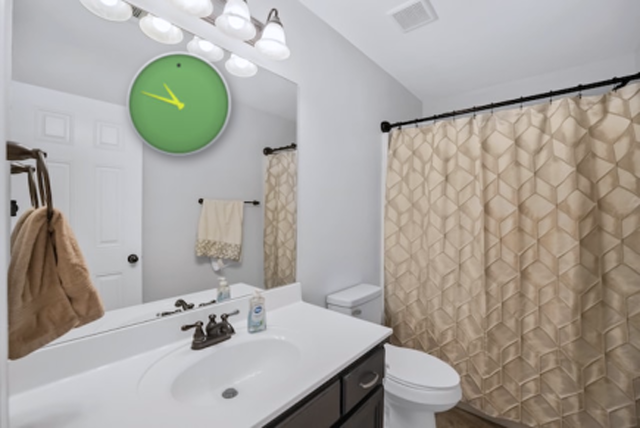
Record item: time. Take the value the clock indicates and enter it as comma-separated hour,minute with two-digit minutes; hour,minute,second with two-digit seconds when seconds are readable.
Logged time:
10,48
